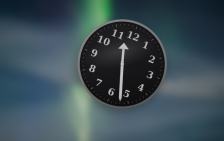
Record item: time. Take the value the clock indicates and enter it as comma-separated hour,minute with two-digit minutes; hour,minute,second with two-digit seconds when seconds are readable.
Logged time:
11,27
